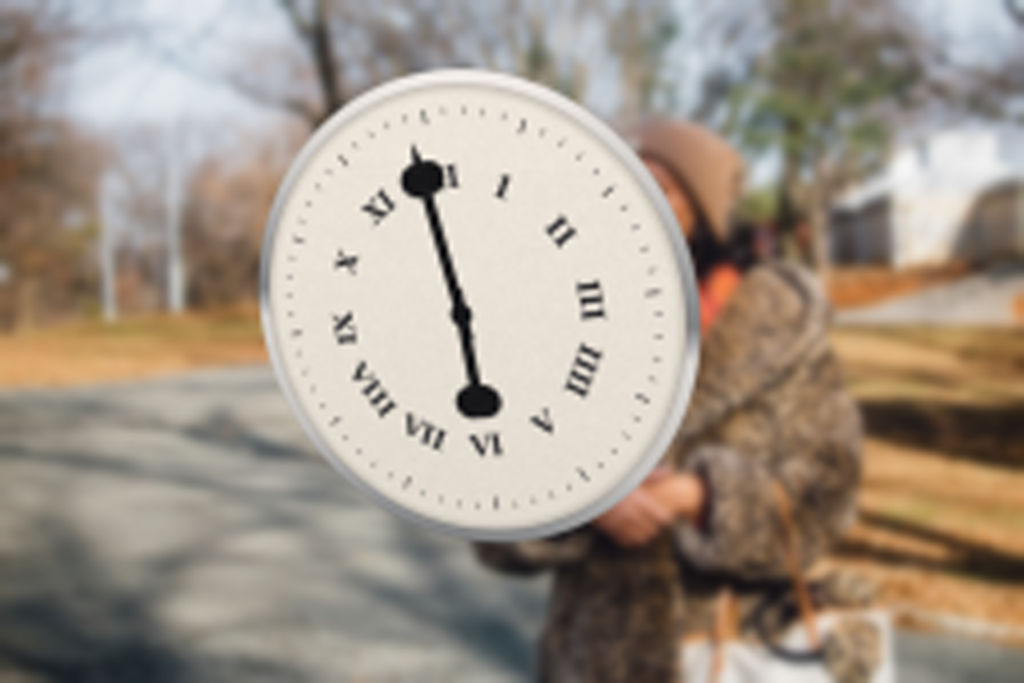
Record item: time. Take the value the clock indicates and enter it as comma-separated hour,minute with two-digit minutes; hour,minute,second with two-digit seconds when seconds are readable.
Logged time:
5,59
